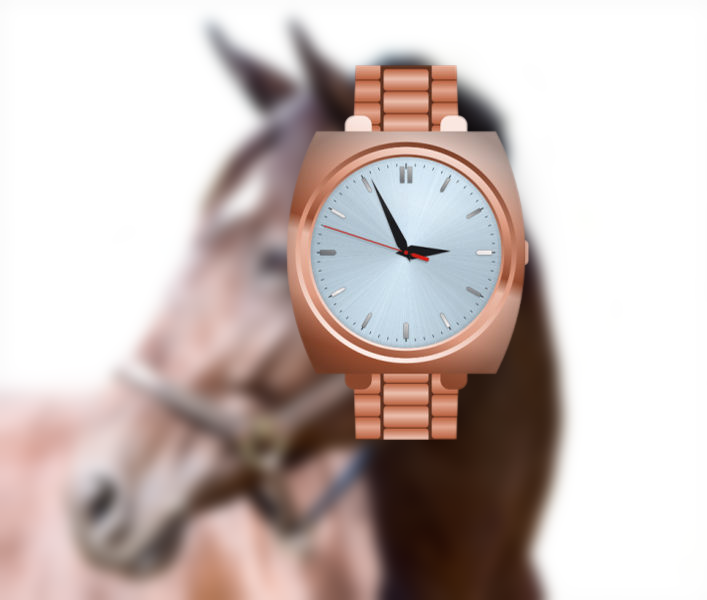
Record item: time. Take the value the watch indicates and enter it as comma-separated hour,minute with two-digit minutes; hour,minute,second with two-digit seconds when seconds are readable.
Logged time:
2,55,48
